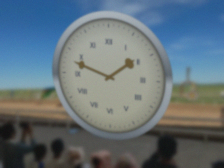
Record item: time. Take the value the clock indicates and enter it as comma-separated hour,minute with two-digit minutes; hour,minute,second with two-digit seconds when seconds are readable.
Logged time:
1,48
